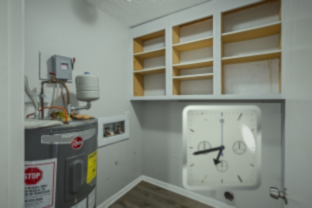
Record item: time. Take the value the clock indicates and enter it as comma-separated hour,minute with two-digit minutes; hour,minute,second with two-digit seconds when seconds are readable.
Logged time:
6,43
